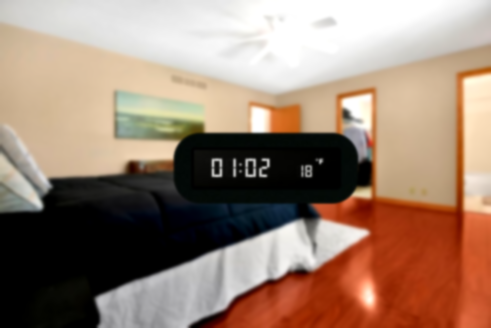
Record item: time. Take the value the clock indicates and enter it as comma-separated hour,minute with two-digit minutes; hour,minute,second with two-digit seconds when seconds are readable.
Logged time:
1,02
